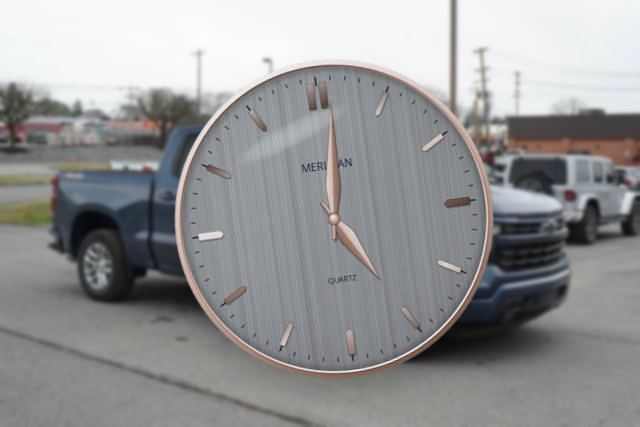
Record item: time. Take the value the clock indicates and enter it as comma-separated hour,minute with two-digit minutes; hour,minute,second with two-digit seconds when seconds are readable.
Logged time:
5,01
